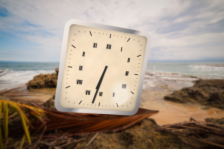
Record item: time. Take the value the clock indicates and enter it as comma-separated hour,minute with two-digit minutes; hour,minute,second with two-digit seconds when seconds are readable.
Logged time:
6,32
